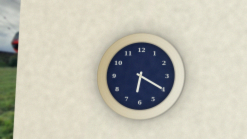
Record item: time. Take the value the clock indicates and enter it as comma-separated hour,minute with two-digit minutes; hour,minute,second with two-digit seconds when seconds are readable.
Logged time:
6,20
